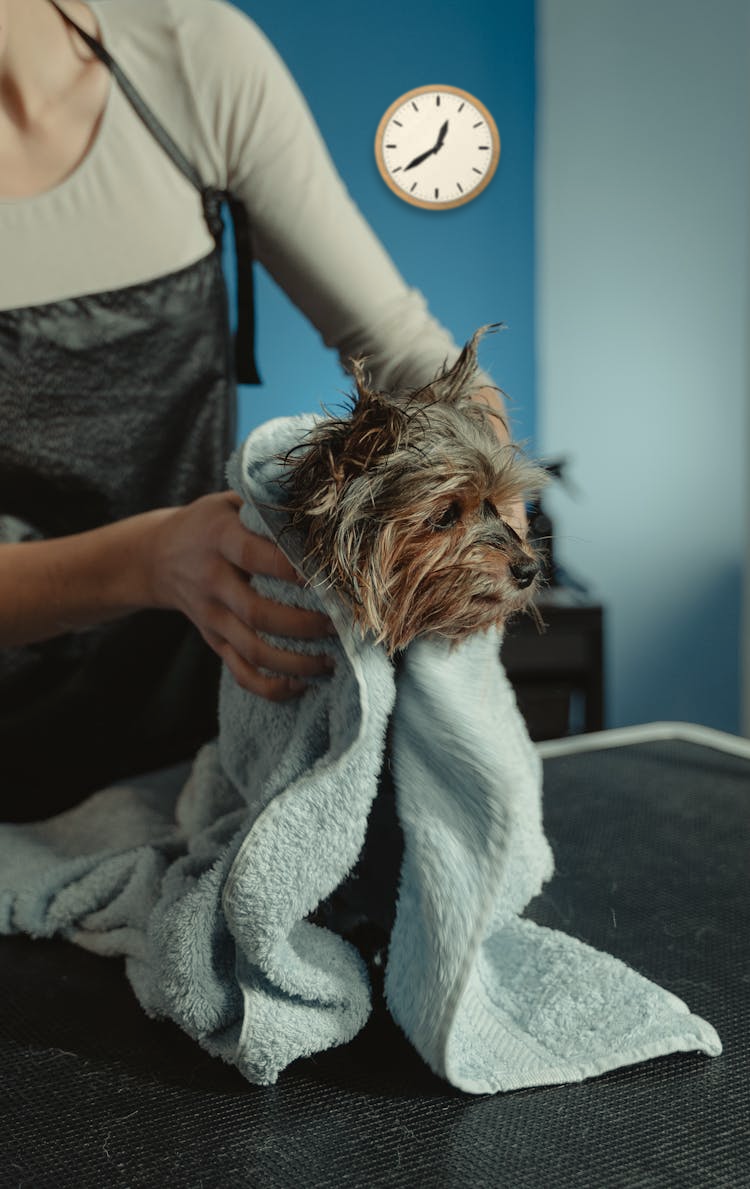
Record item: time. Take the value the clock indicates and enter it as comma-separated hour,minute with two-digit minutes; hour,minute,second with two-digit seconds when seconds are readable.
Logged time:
12,39
